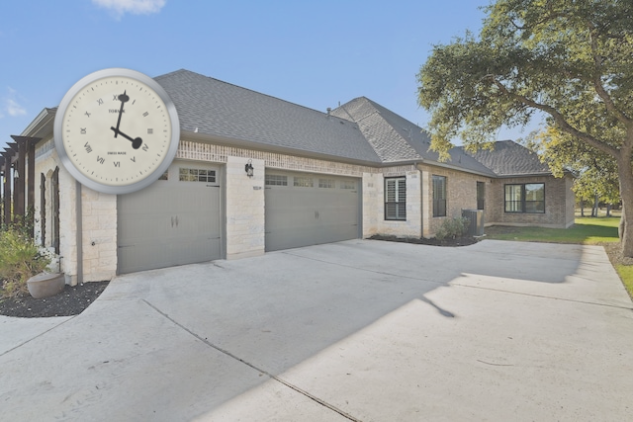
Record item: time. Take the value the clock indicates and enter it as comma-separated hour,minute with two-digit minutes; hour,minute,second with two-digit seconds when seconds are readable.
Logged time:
4,02
